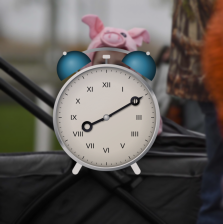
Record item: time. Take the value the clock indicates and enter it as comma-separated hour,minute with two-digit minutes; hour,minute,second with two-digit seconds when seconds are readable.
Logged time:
8,10
